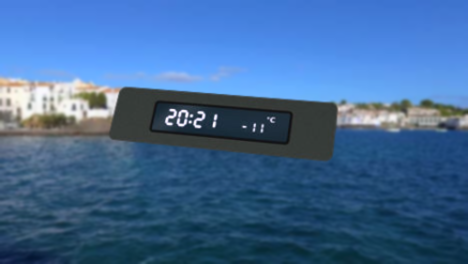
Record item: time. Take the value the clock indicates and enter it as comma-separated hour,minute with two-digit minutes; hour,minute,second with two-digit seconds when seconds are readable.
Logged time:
20,21
